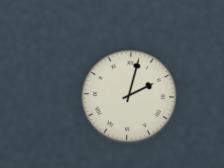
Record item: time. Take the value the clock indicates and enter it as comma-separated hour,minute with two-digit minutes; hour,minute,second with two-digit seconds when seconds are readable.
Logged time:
2,02
